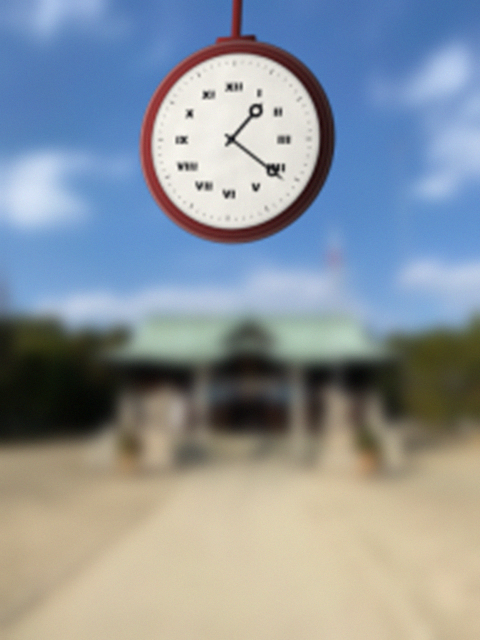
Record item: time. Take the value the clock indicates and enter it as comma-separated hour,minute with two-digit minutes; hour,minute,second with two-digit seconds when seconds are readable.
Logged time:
1,21
